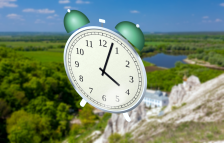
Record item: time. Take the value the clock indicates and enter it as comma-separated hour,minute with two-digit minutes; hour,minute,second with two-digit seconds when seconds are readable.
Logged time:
4,03
